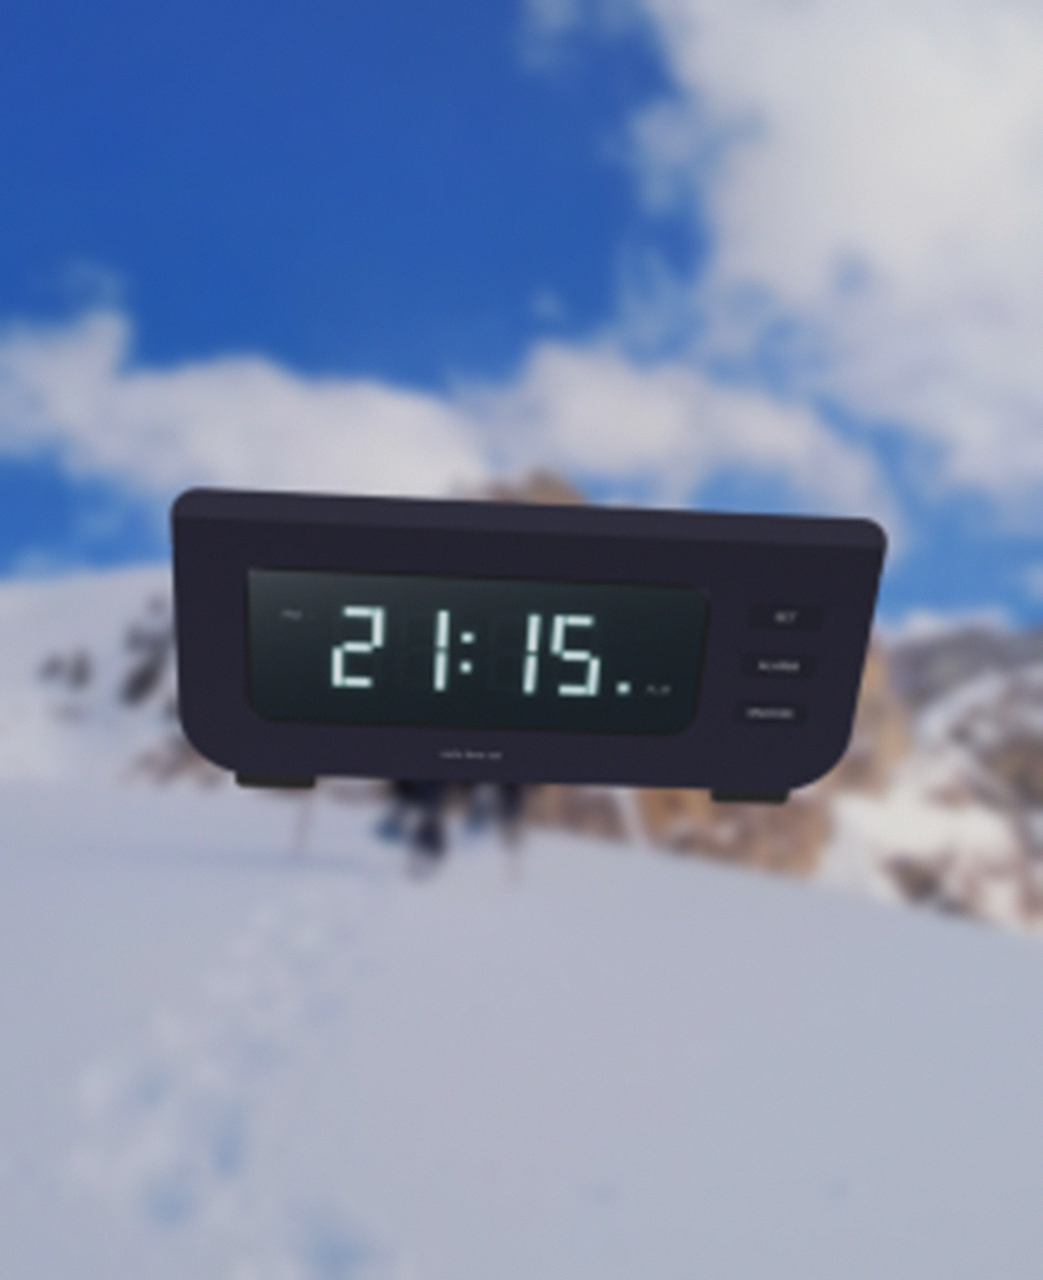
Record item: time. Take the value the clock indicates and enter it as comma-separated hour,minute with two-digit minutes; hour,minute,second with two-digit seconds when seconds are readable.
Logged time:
21,15
